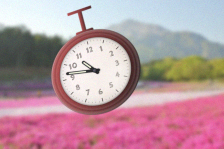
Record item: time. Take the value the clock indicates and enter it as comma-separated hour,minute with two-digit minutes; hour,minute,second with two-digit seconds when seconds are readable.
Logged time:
10,47
